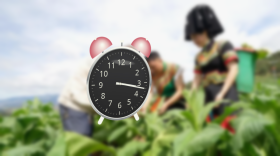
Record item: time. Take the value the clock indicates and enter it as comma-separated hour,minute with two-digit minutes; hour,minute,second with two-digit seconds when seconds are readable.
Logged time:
3,17
